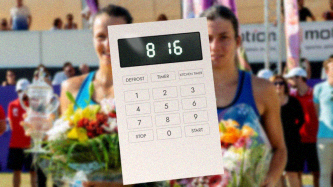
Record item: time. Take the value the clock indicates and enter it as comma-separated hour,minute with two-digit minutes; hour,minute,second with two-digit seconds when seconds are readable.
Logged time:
8,16
